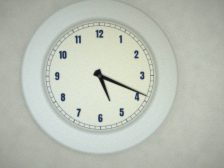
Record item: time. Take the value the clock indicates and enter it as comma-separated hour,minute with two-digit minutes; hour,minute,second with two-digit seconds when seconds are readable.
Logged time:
5,19
